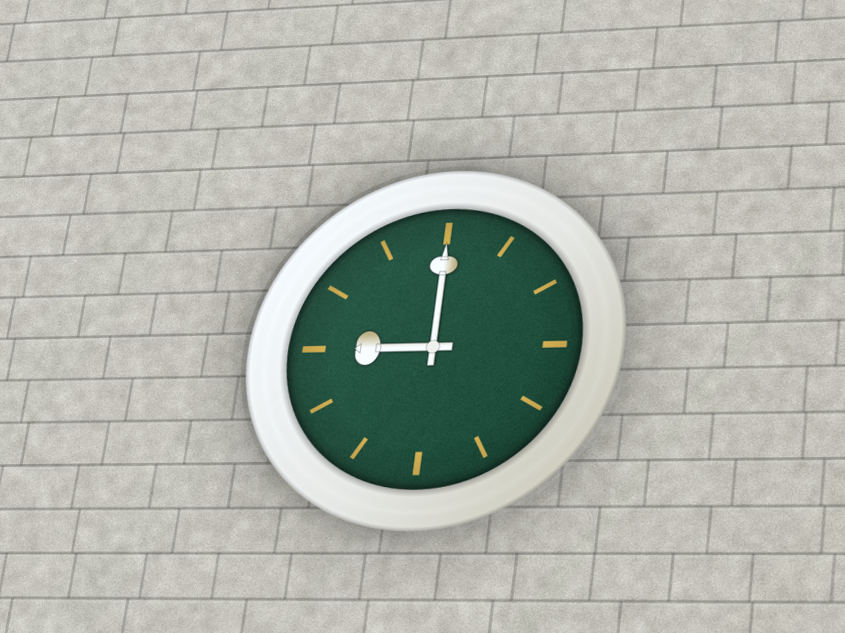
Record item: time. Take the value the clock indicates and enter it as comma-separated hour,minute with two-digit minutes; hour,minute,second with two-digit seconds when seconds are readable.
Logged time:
9,00
